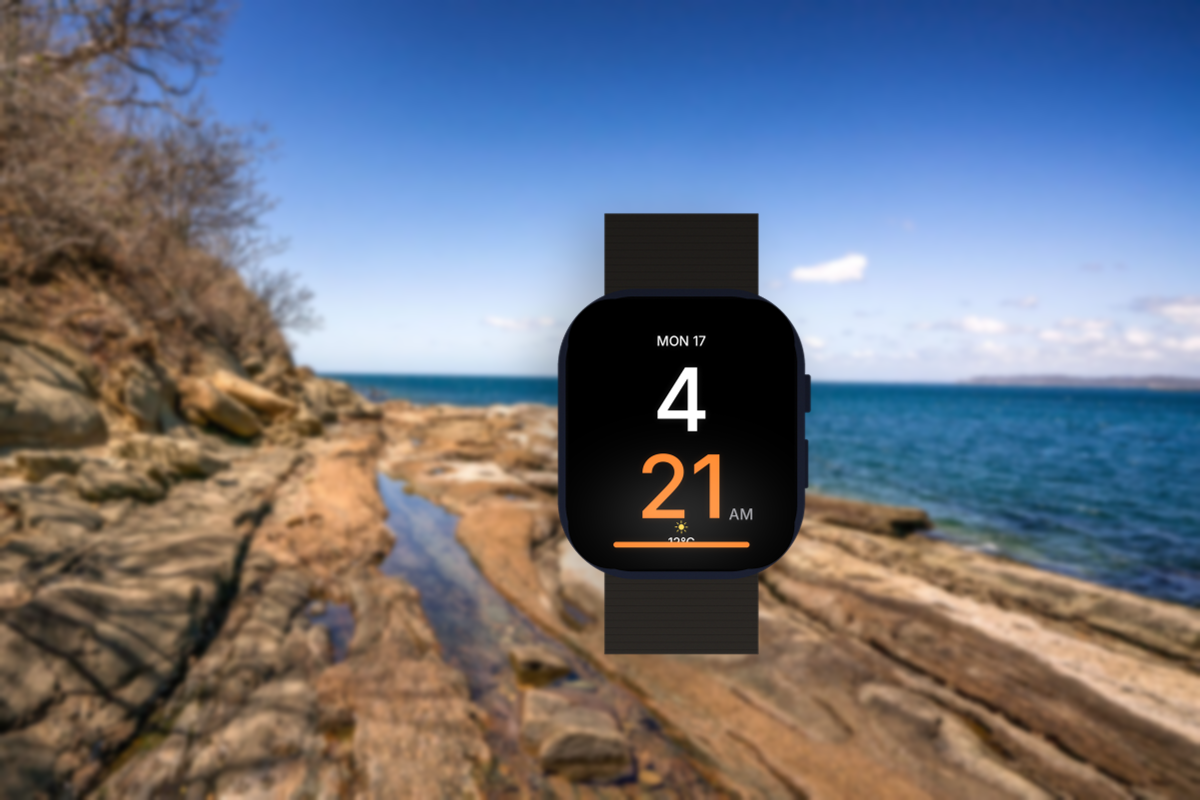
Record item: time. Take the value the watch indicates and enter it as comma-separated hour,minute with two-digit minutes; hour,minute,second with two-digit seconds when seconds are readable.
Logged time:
4,21
